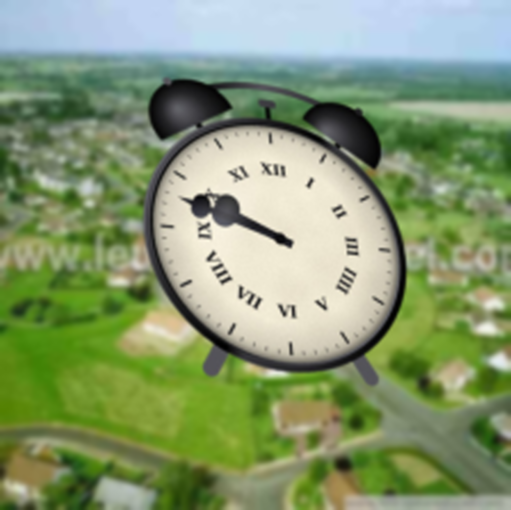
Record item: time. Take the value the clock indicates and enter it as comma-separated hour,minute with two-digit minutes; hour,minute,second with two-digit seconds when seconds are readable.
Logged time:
9,48
